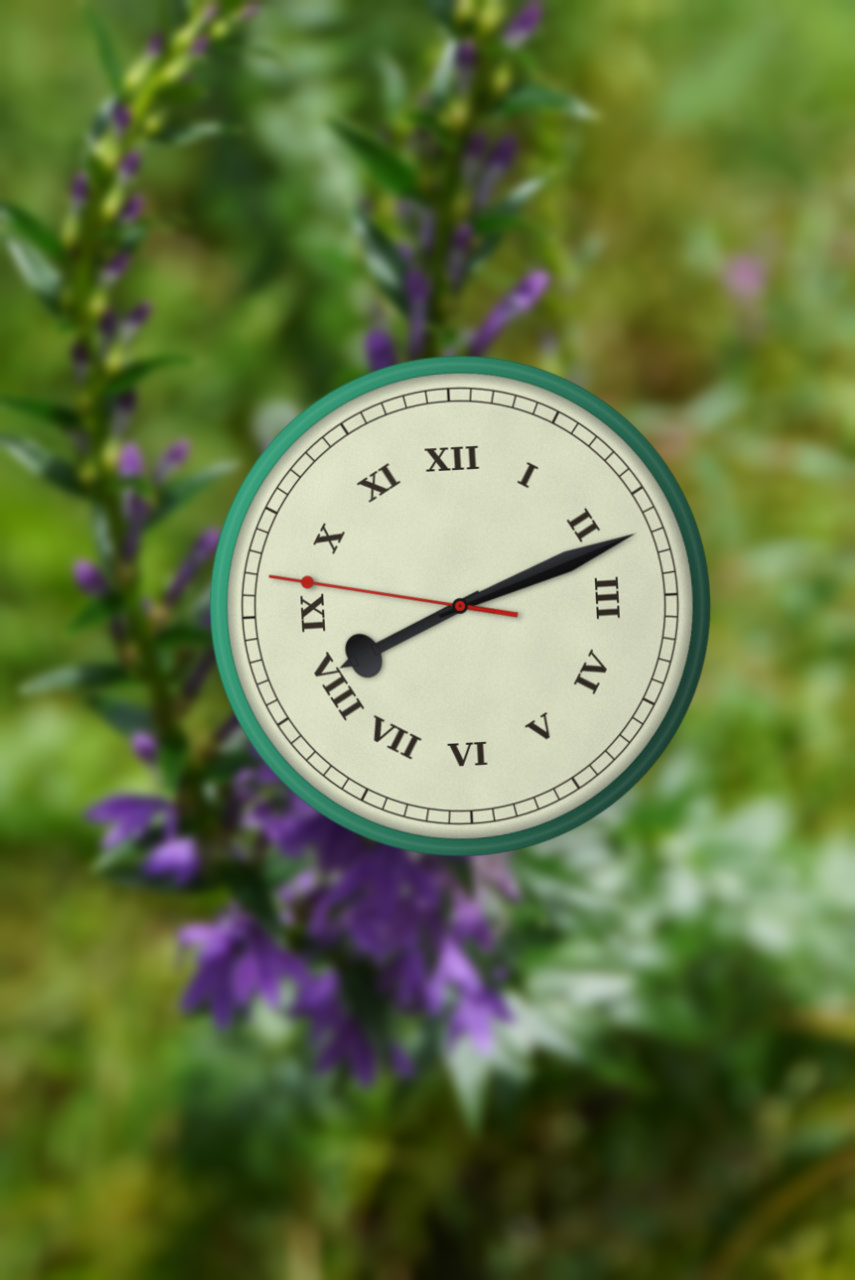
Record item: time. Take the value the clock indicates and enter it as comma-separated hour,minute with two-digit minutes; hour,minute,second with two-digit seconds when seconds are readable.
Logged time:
8,11,47
